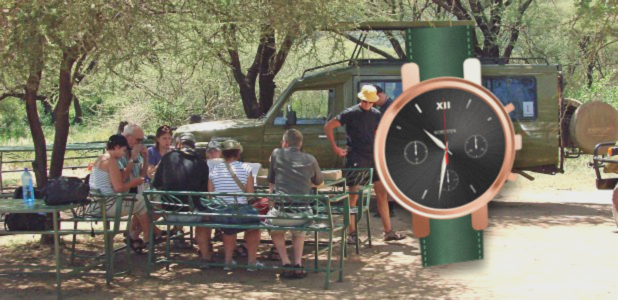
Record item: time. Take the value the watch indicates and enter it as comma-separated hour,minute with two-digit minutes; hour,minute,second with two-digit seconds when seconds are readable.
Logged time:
10,32
